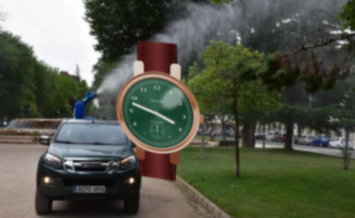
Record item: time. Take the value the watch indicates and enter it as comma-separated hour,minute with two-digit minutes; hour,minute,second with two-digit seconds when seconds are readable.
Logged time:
3,48
